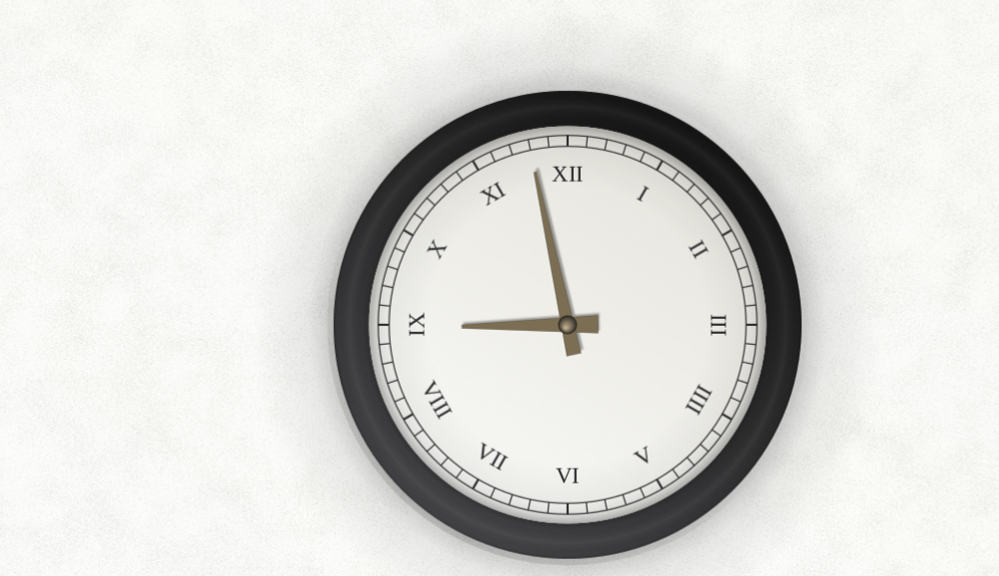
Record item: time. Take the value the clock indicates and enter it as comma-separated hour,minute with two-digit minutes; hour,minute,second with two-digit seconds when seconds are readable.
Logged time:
8,58
